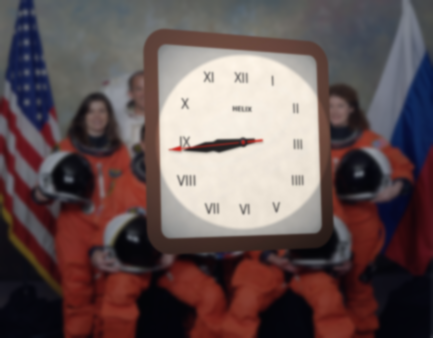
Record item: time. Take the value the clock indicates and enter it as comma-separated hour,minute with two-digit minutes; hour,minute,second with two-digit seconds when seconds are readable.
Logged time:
8,43,44
